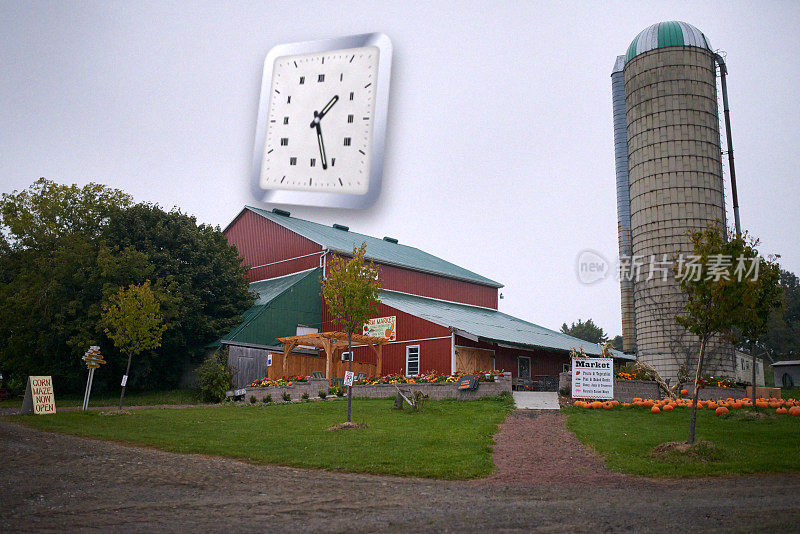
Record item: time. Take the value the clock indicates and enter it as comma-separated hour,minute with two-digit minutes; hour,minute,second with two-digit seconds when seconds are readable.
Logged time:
1,27
